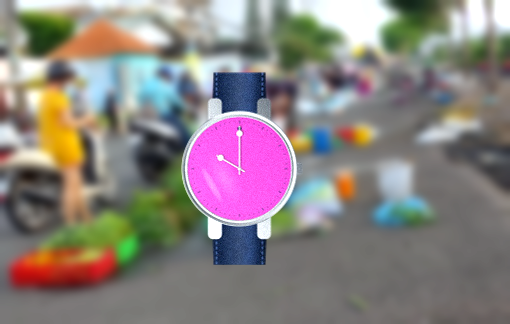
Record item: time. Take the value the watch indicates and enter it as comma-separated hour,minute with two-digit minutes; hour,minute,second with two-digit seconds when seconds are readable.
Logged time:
10,00
